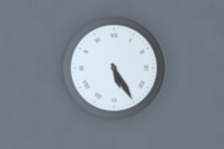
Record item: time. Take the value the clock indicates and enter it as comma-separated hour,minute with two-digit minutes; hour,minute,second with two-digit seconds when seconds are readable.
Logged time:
5,25
